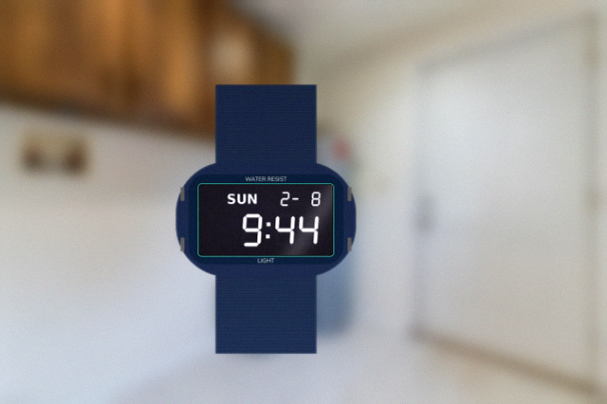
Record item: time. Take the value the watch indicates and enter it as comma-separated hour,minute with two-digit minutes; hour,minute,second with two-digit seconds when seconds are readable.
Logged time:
9,44
